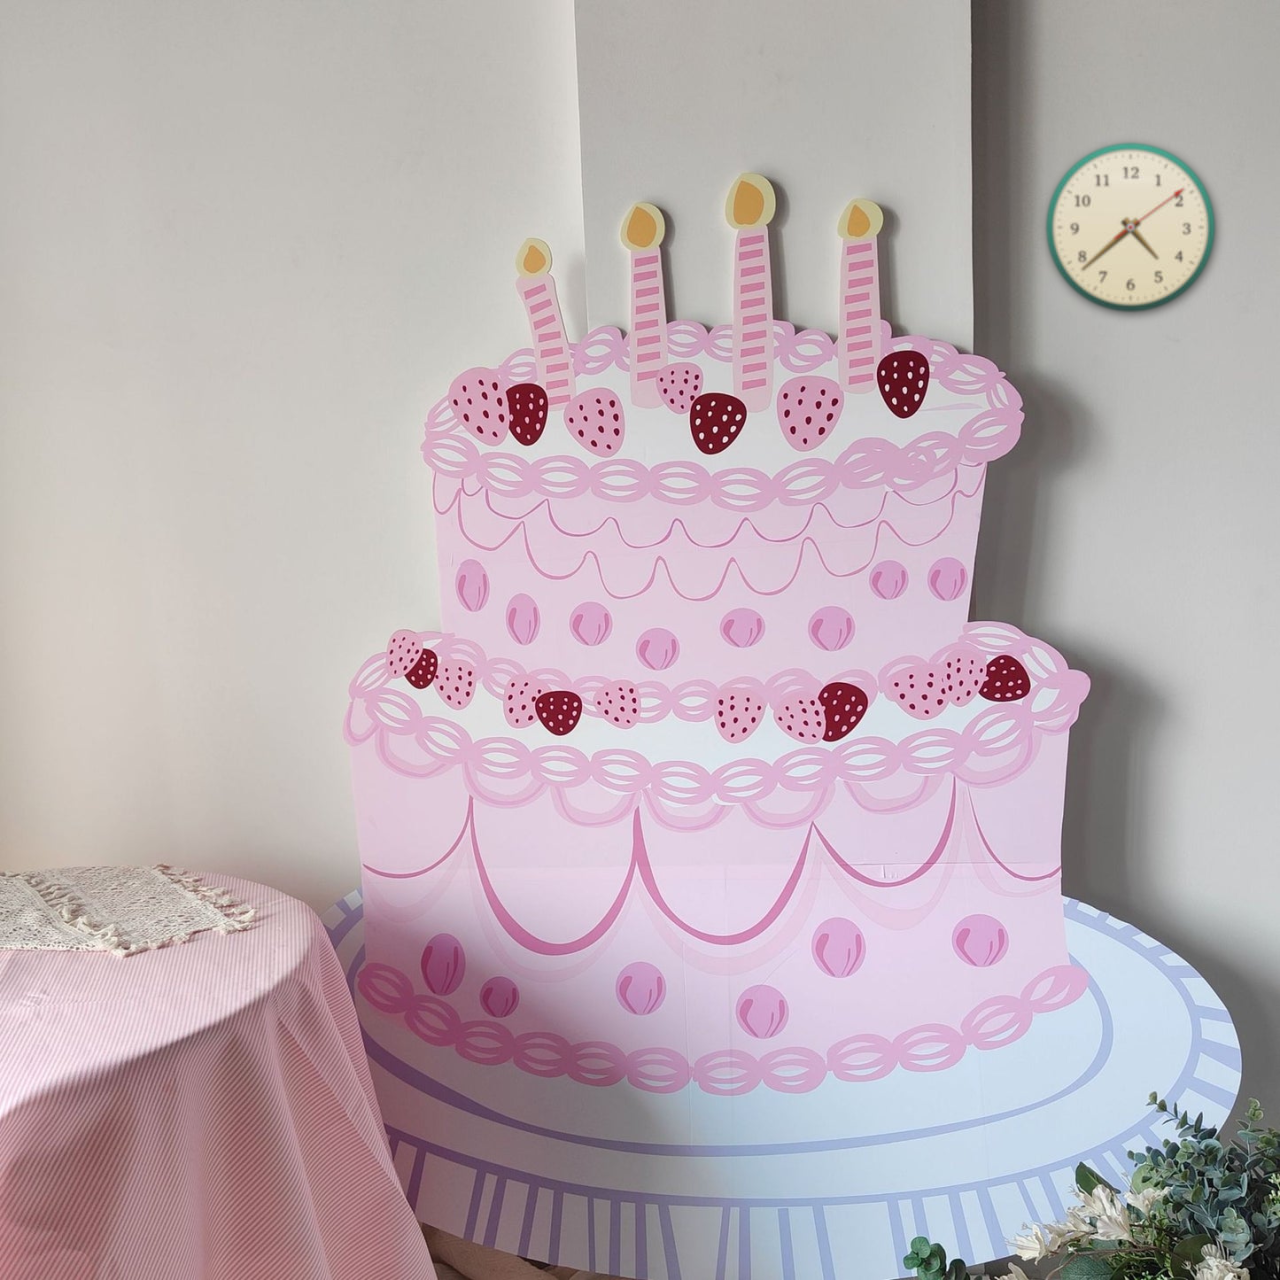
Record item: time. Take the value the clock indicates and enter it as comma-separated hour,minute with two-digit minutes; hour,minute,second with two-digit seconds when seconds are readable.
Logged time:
4,38,09
